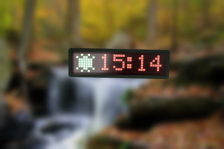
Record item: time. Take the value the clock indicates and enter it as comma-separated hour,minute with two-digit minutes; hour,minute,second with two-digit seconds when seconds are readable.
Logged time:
15,14
